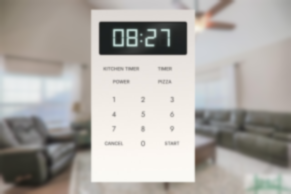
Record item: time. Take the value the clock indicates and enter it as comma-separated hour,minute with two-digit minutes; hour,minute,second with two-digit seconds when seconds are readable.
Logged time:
8,27
